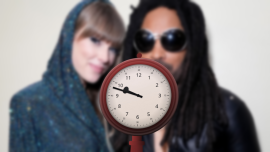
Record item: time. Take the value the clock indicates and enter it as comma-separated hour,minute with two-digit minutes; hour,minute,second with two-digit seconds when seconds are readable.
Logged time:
9,48
